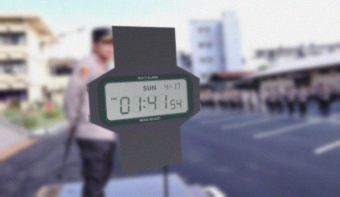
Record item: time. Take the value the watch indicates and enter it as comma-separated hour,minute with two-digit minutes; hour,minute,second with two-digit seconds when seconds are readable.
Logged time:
1,41,54
